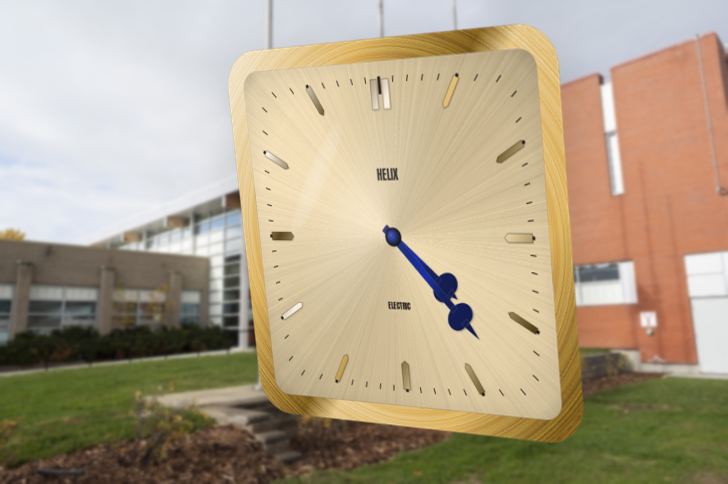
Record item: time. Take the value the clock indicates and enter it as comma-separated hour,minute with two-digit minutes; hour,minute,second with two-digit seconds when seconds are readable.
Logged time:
4,23
